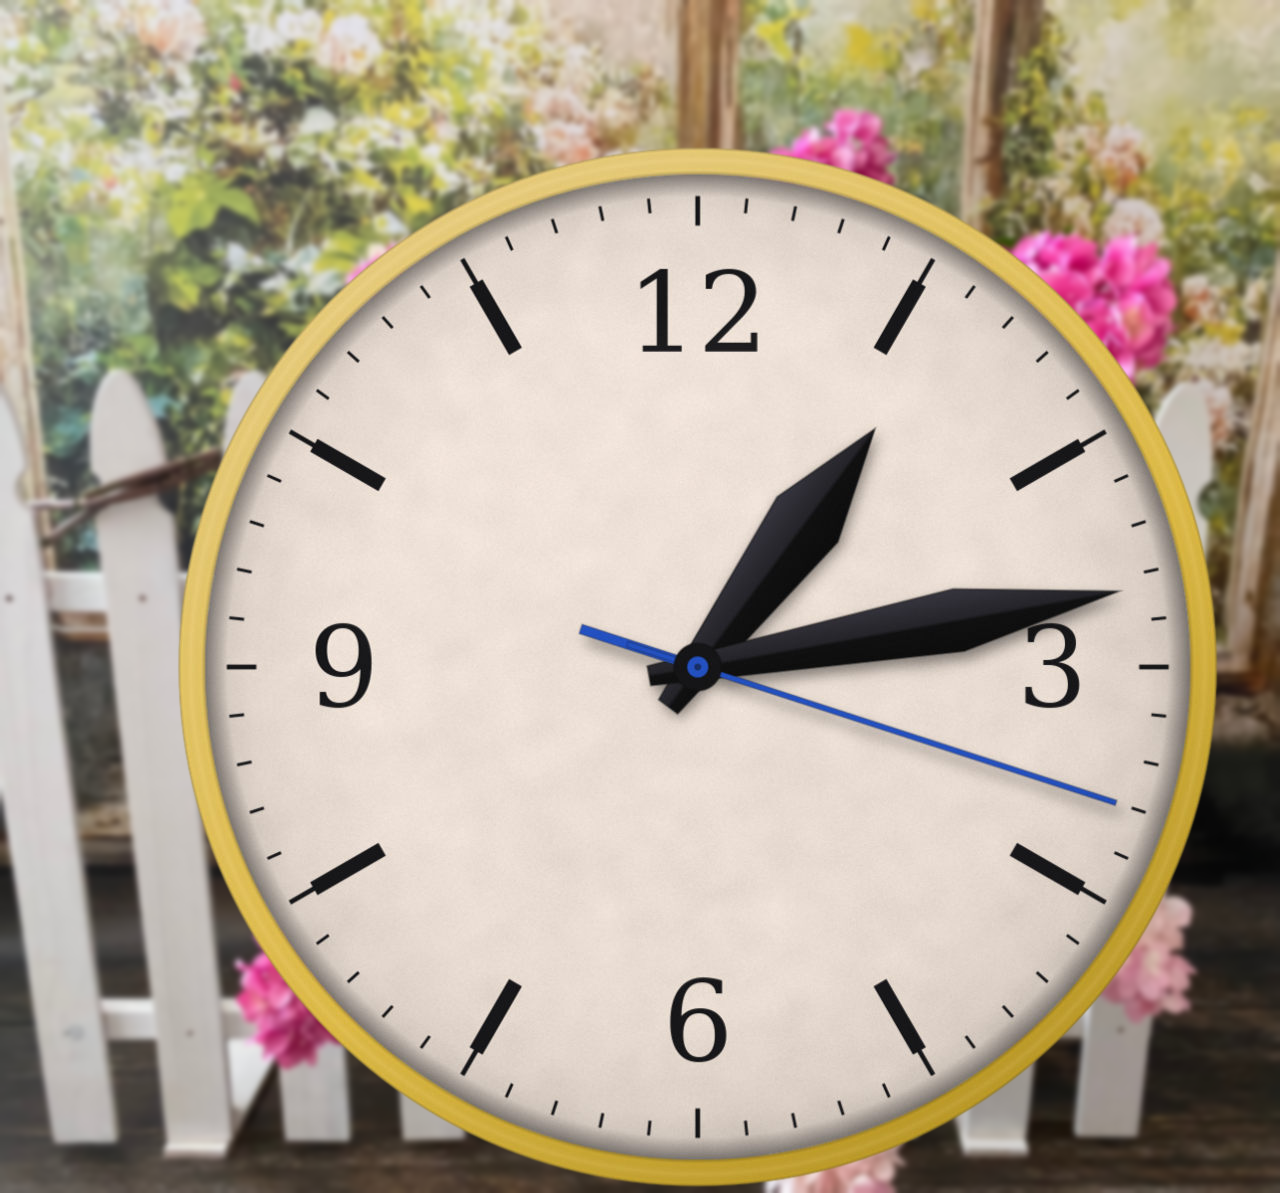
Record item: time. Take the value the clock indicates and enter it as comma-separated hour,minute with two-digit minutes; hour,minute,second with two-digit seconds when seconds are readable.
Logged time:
1,13,18
